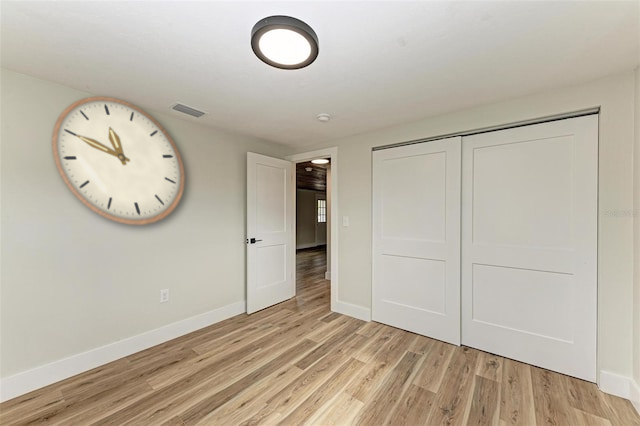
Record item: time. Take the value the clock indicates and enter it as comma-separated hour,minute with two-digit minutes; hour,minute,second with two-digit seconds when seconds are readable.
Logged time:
11,50
